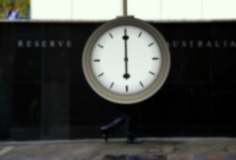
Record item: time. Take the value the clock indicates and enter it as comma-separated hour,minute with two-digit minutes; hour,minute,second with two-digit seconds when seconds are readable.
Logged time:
6,00
